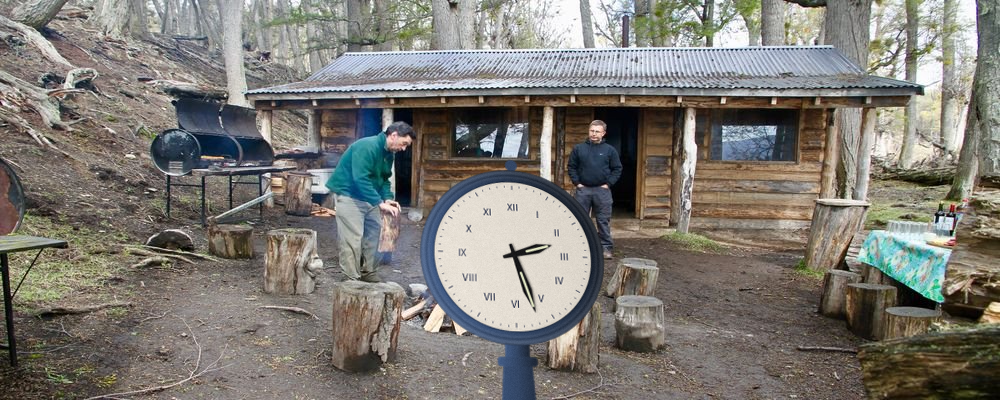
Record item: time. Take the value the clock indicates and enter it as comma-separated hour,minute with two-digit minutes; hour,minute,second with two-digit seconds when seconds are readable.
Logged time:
2,27
